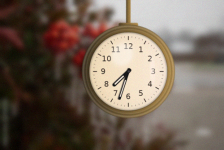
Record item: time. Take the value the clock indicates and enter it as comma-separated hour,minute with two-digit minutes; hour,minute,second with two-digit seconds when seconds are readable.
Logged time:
7,33
